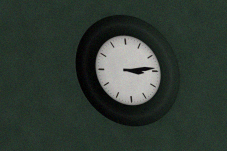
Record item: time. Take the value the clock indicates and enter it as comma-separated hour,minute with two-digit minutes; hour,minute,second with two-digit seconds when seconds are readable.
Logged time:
3,14
